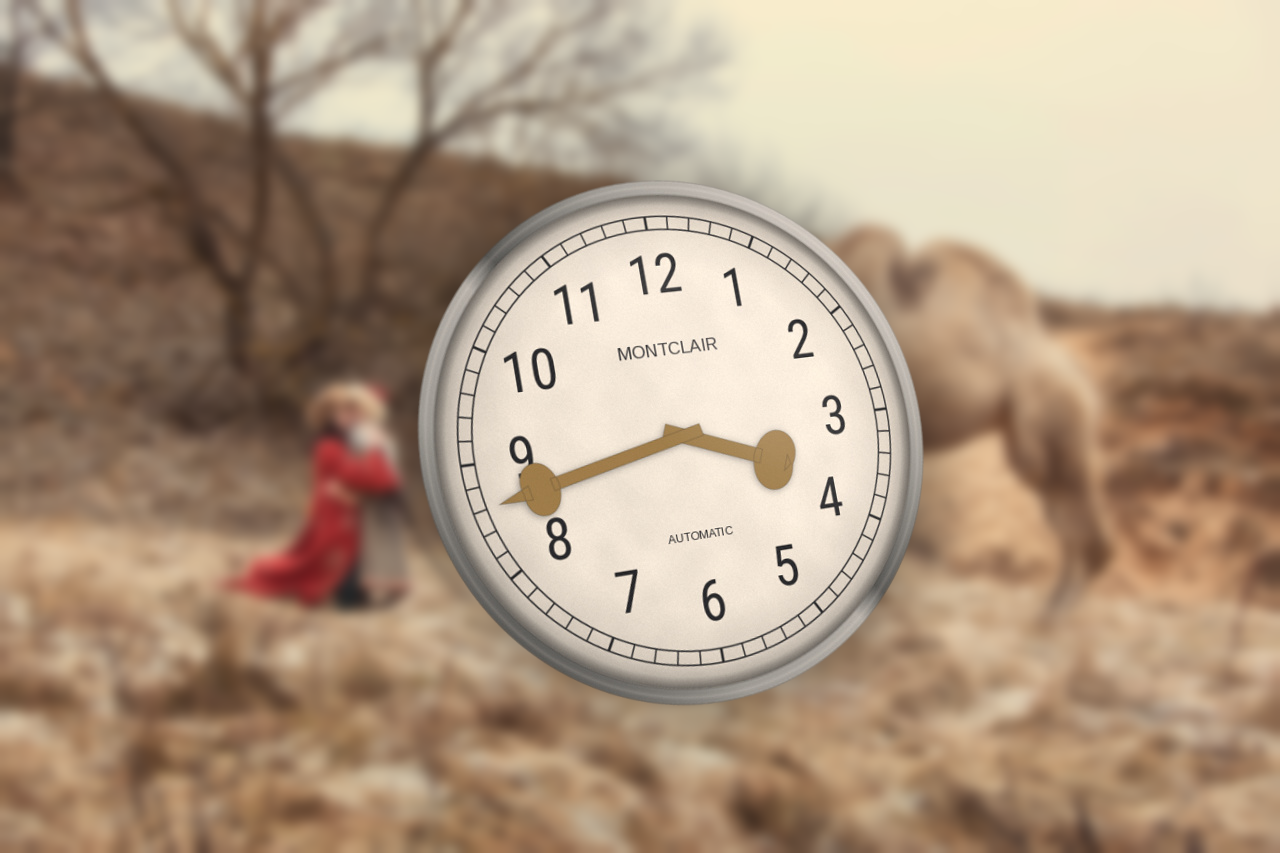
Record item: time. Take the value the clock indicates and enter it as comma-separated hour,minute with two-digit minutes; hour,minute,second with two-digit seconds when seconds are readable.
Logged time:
3,43
